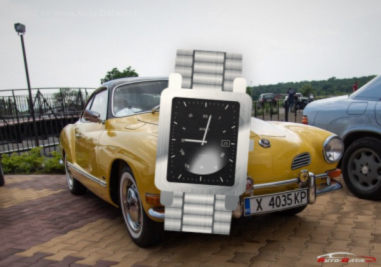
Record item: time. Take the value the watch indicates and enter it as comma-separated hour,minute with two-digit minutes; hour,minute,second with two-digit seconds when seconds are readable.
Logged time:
9,02
